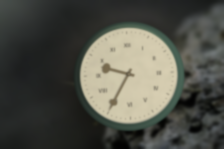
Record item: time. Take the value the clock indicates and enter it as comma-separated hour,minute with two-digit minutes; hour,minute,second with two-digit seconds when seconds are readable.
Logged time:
9,35
